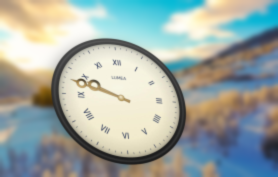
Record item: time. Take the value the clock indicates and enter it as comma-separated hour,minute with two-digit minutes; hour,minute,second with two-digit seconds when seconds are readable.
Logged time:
9,48
